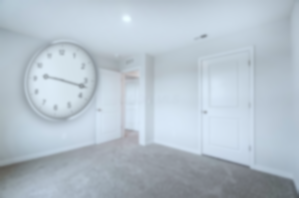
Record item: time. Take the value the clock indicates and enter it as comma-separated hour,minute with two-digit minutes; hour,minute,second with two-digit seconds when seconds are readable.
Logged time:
9,17
